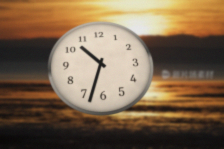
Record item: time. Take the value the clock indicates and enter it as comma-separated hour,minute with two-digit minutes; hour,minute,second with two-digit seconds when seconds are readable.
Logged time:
10,33
